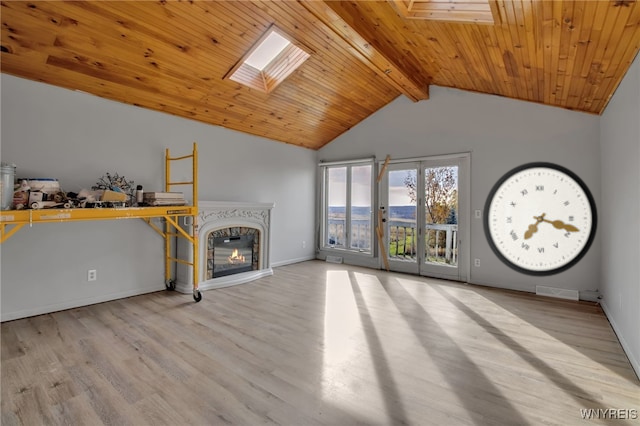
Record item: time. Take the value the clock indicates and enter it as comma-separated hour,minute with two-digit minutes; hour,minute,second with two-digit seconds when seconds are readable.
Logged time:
7,18
